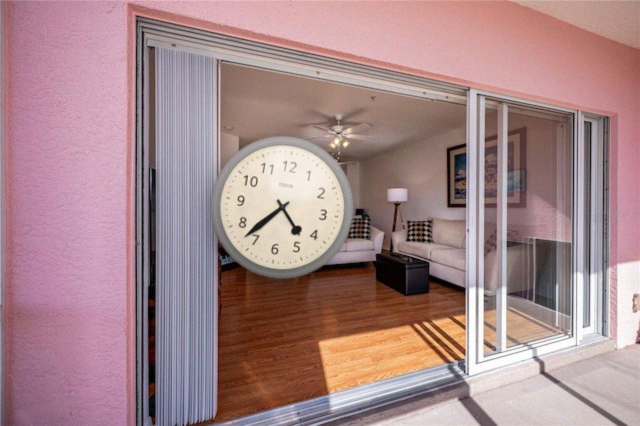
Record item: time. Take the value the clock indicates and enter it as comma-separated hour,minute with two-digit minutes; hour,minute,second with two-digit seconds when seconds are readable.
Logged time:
4,37
